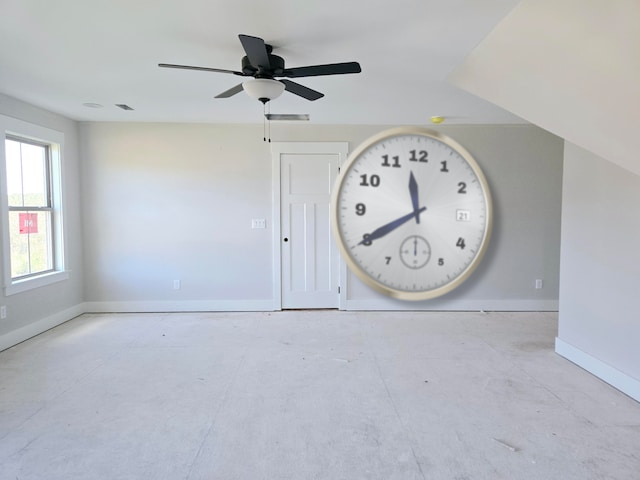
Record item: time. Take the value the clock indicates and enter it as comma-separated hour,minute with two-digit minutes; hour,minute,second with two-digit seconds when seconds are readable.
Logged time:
11,40
